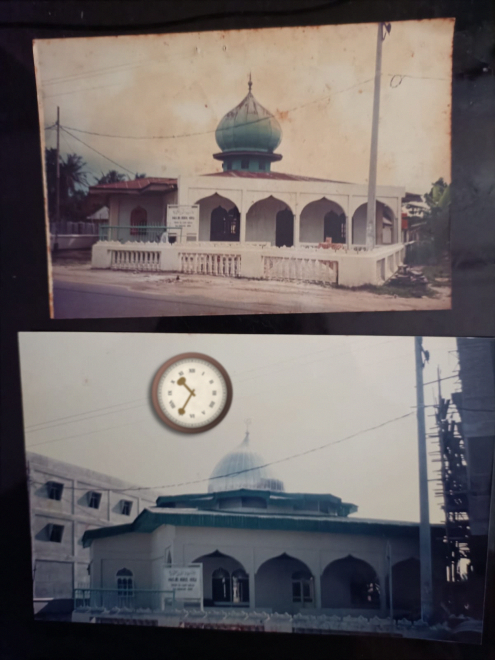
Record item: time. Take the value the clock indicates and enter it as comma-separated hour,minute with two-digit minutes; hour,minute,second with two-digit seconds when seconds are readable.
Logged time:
10,35
